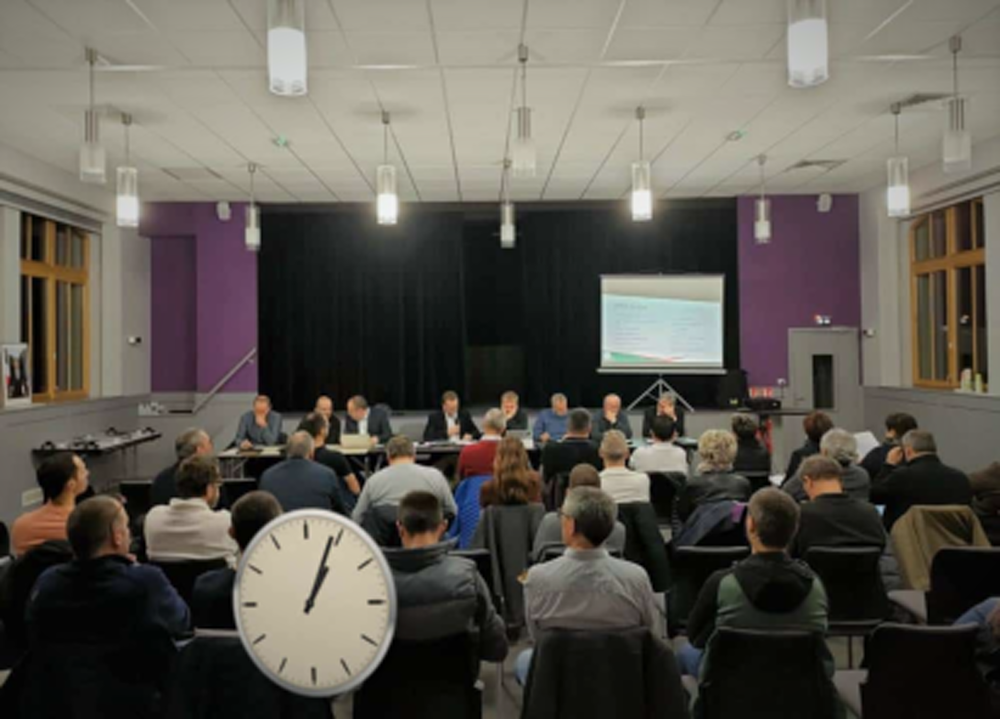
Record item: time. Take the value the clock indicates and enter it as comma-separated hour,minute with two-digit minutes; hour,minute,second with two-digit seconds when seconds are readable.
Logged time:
1,04
